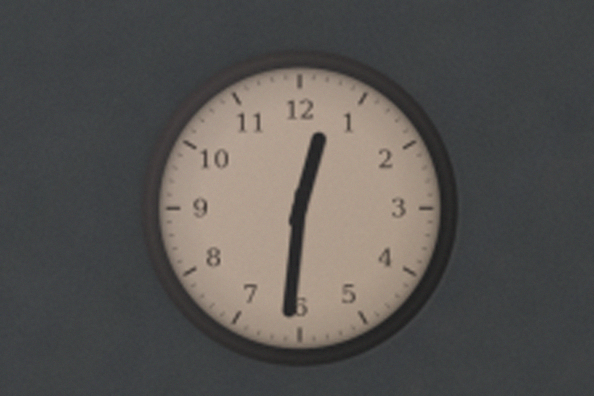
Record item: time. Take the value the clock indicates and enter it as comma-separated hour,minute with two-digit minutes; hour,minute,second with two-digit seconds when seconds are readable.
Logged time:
12,31
